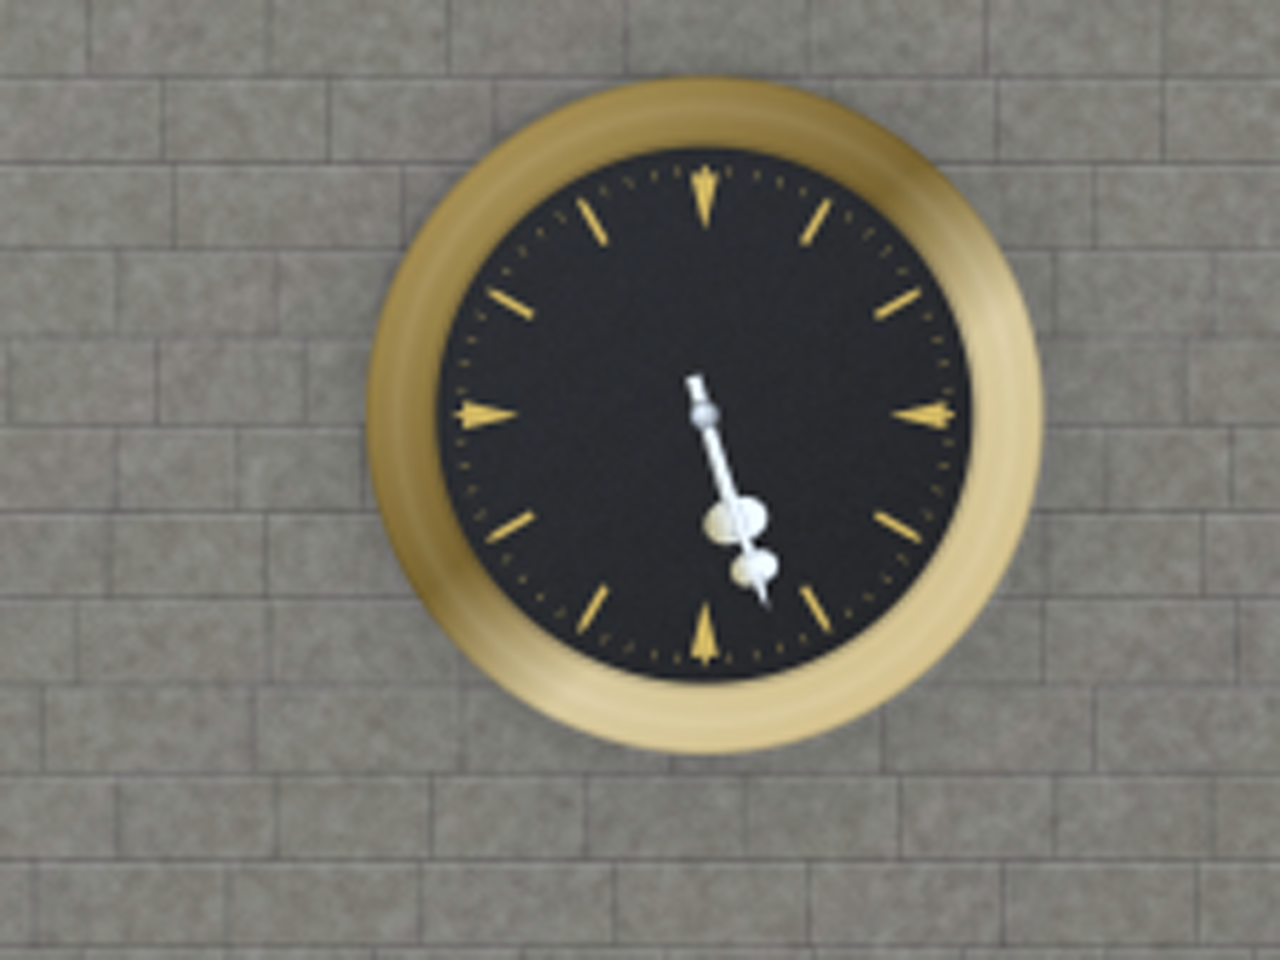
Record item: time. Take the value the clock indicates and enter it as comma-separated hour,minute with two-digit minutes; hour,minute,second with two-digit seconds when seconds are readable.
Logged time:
5,27
